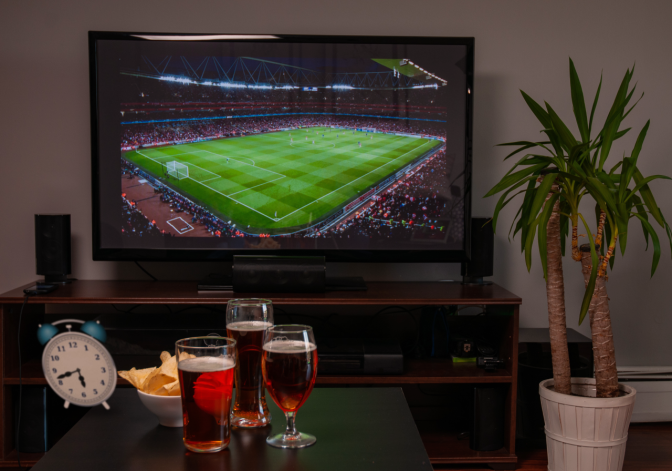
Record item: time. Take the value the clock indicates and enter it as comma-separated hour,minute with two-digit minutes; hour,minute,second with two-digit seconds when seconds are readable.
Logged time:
5,42
